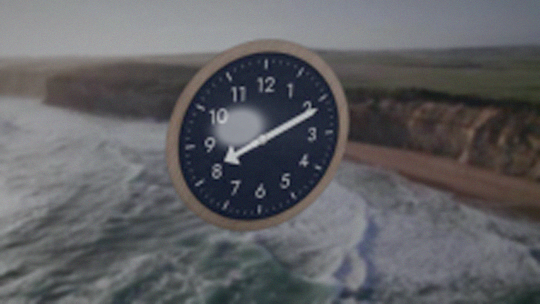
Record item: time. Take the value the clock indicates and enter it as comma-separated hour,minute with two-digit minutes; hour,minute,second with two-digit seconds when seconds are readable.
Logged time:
8,11
